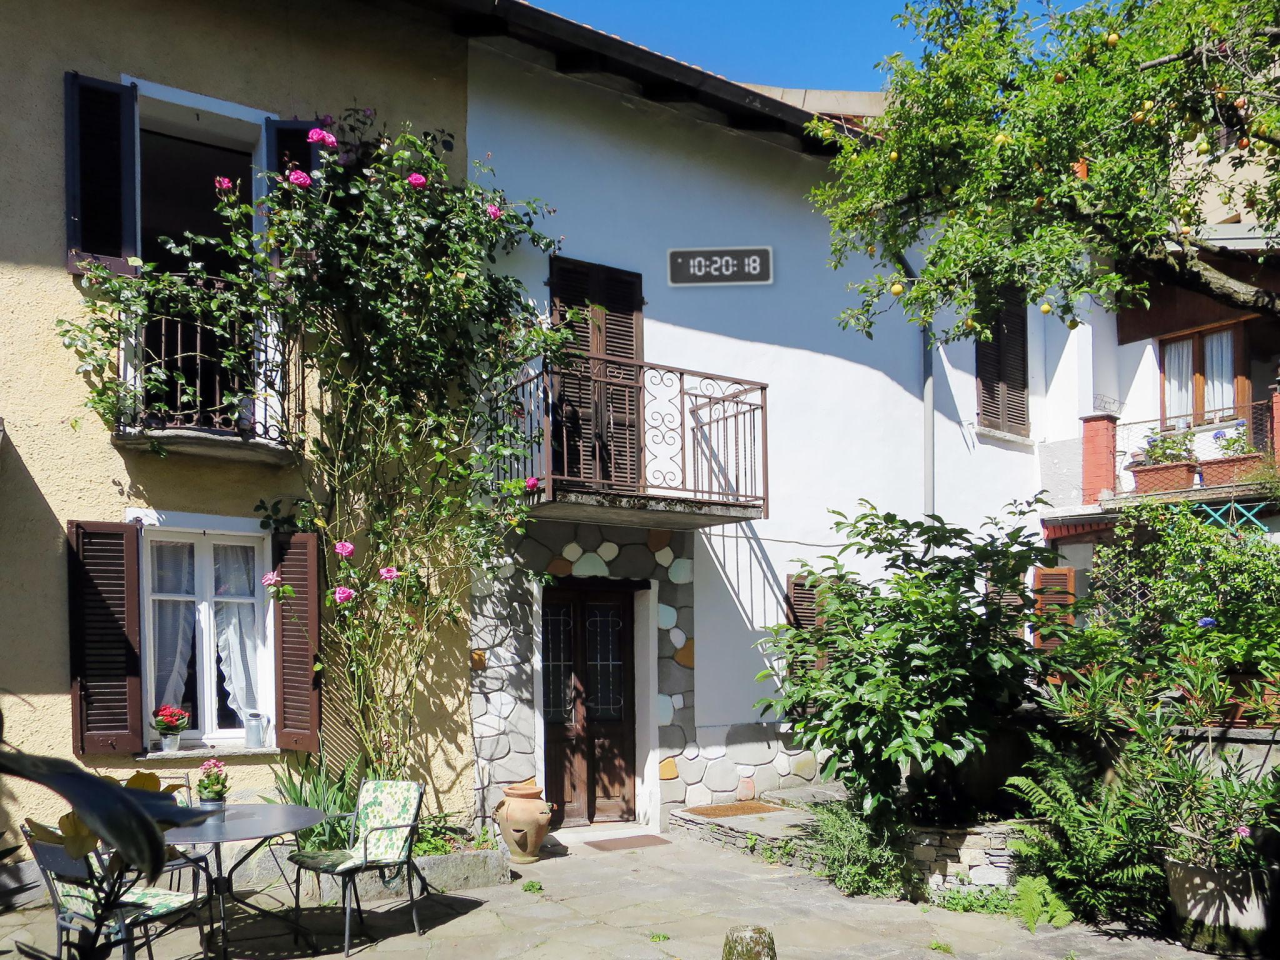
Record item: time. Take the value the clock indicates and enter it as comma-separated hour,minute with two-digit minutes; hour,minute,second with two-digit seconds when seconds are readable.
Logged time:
10,20,18
